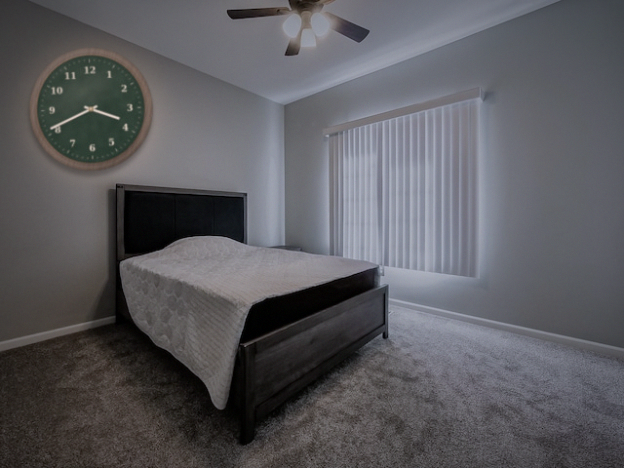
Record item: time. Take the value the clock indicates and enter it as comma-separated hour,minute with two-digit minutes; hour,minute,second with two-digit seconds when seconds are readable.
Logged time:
3,41
